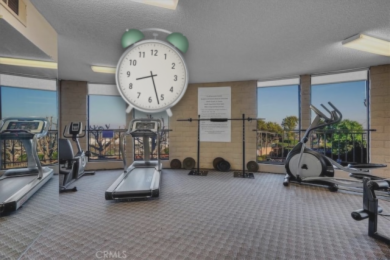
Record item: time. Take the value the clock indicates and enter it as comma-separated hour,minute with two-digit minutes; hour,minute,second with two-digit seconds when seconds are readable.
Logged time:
8,27
